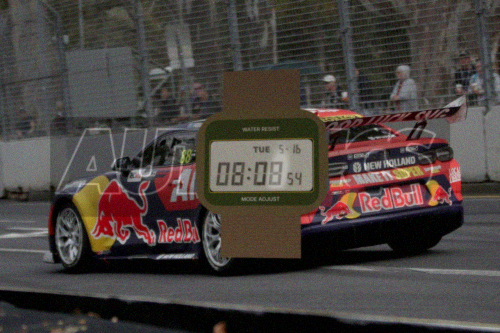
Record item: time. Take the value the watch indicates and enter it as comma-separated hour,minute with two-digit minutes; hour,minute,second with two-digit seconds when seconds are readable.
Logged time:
8,08,54
